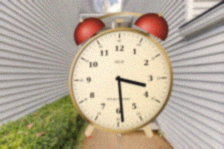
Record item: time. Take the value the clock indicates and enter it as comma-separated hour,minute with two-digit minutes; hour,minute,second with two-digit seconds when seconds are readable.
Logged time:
3,29
